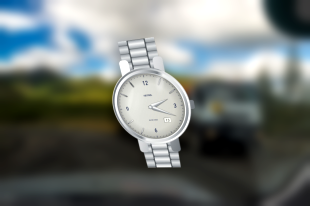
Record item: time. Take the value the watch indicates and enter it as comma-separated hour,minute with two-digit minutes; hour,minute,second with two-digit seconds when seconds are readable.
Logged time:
2,19
